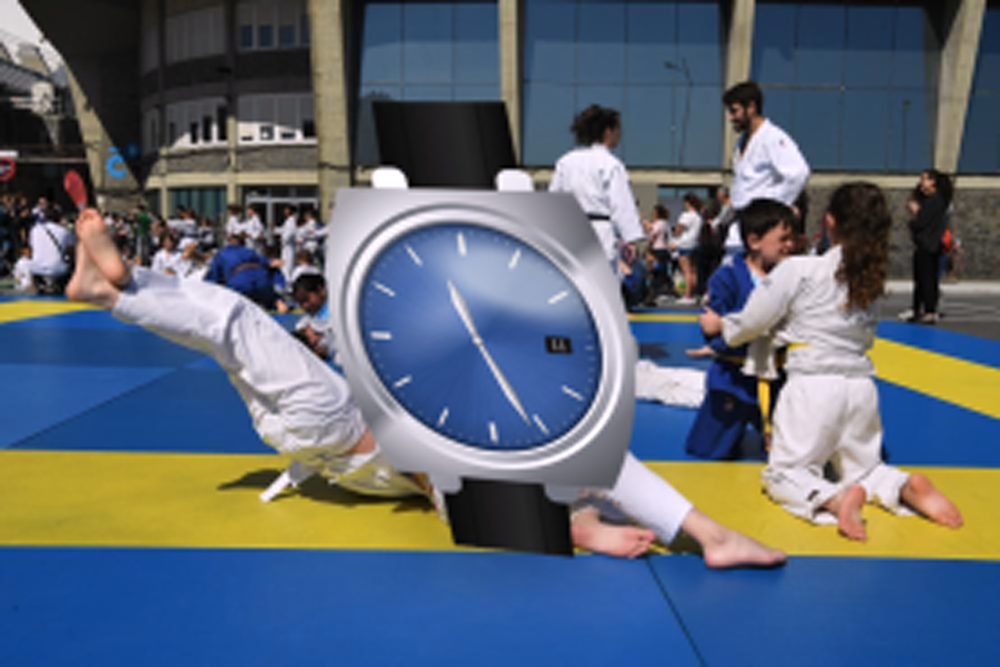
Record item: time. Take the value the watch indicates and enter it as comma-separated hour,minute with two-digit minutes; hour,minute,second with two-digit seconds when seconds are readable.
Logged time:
11,26
